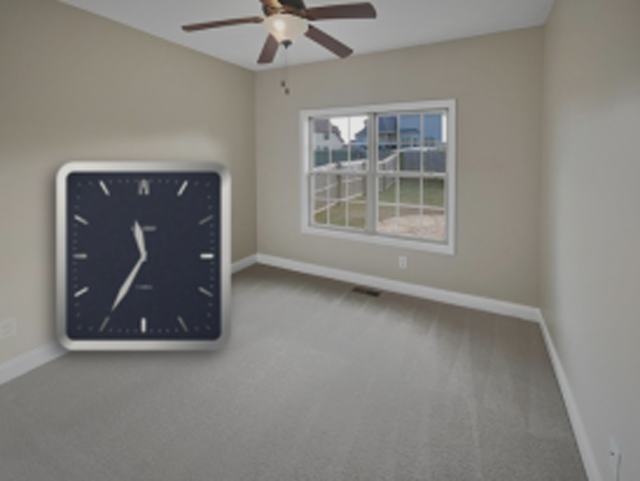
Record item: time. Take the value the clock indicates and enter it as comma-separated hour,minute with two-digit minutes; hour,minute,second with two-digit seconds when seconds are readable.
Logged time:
11,35
